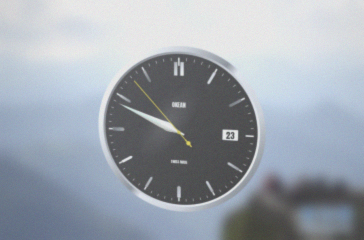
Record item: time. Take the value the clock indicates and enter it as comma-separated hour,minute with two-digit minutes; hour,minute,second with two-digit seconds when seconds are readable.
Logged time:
9,48,53
